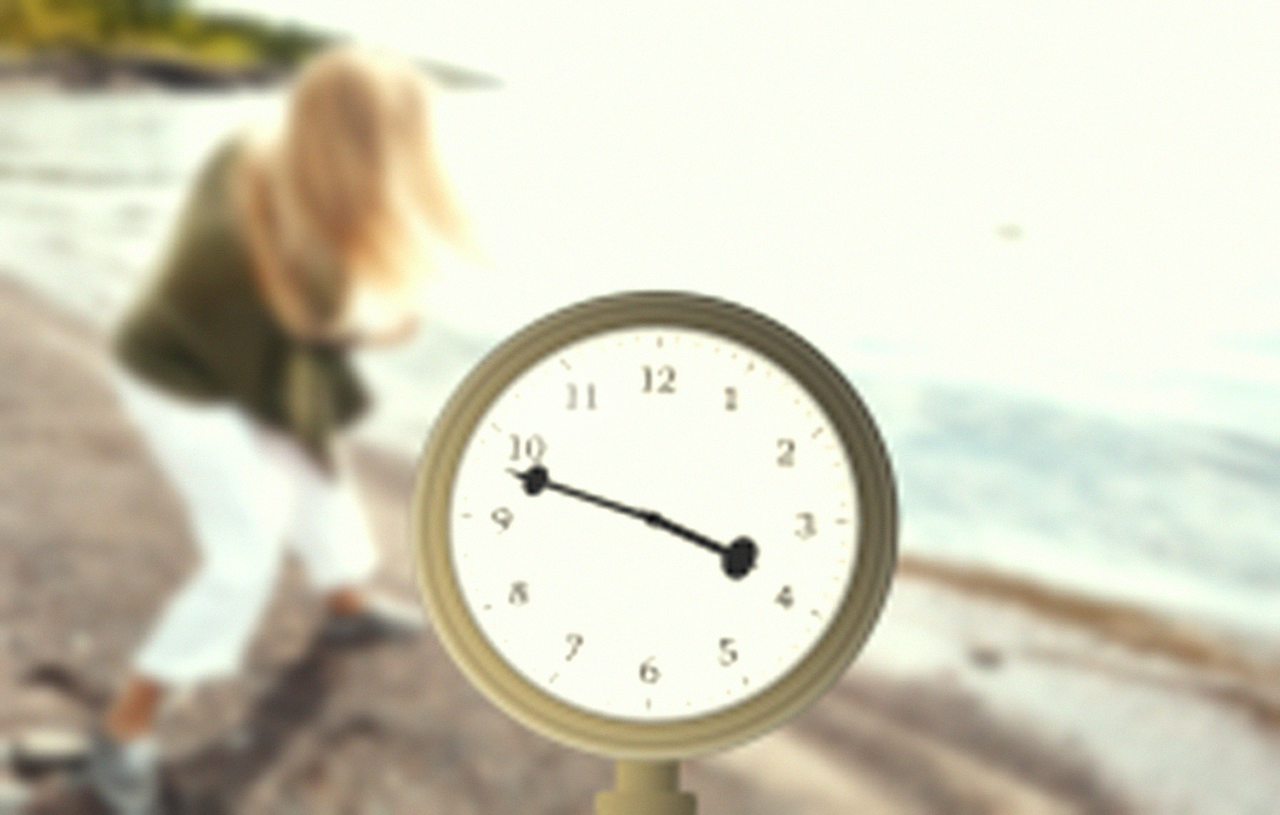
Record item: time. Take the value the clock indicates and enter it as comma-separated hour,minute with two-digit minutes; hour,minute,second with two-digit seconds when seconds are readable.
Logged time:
3,48
